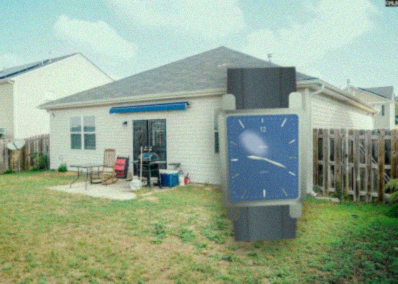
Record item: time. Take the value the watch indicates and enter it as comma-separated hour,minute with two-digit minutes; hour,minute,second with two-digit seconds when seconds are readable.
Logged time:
9,19
